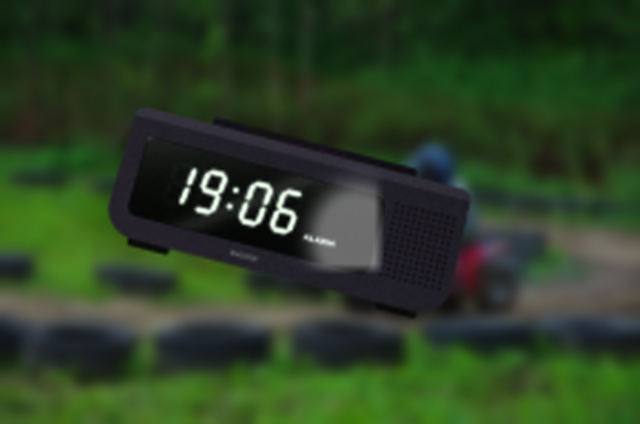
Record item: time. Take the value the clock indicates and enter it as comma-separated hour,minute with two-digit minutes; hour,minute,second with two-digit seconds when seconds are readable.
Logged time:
19,06
